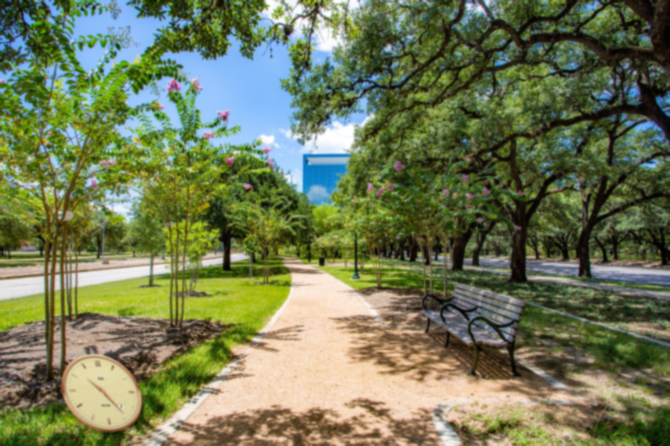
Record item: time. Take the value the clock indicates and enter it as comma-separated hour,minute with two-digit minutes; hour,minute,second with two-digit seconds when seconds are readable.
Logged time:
10,24
